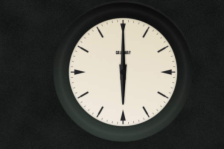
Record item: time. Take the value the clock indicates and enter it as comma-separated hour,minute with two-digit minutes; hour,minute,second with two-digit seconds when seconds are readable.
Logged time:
6,00
